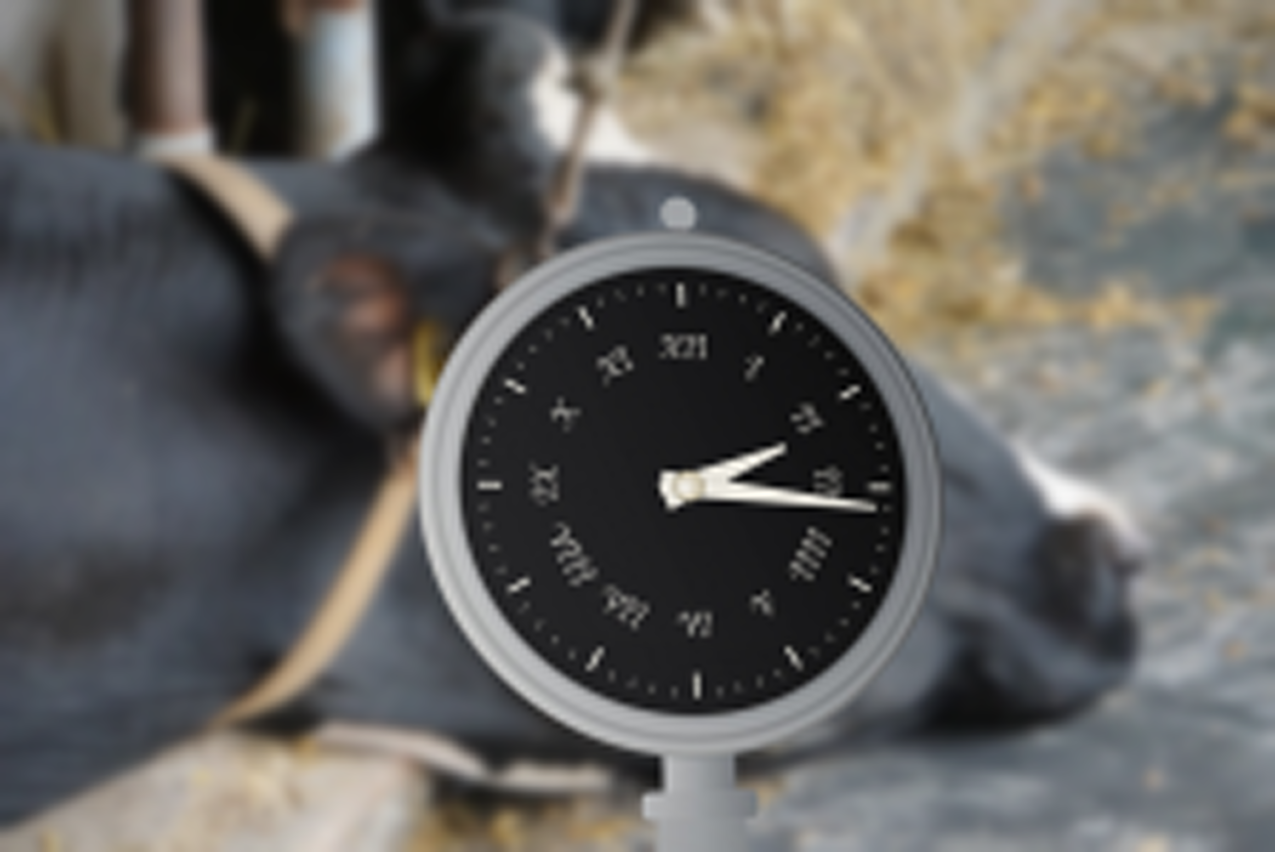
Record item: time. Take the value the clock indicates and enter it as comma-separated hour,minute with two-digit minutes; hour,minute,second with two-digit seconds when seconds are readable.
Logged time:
2,16
